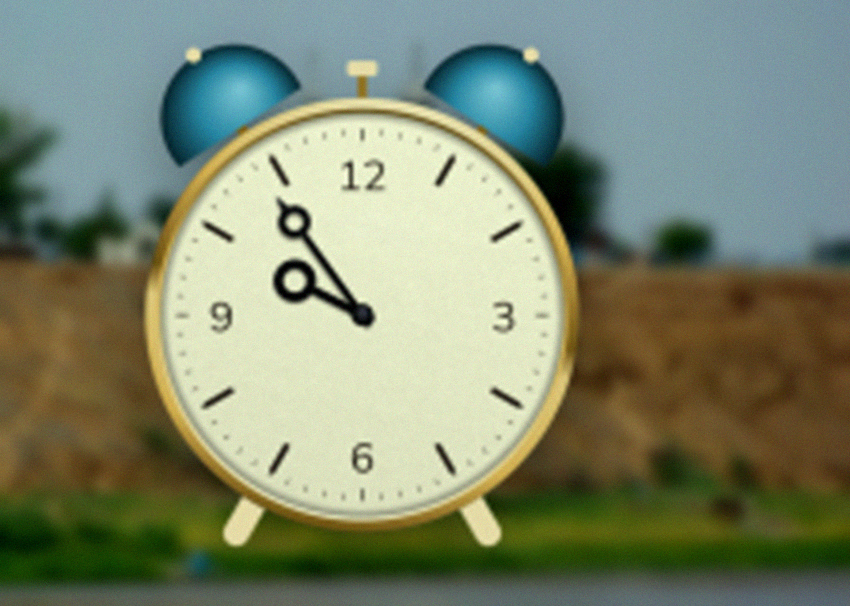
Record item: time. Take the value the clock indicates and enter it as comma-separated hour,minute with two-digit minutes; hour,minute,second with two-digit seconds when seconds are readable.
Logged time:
9,54
